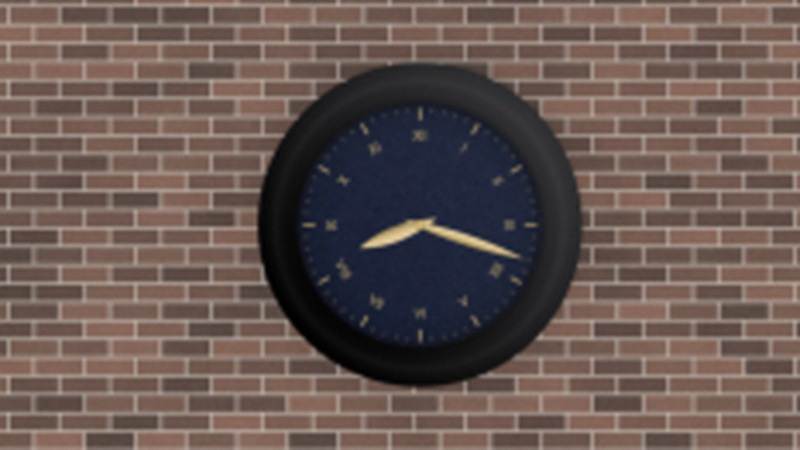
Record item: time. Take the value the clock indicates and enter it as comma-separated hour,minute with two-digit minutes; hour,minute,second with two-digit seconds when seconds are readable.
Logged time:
8,18
